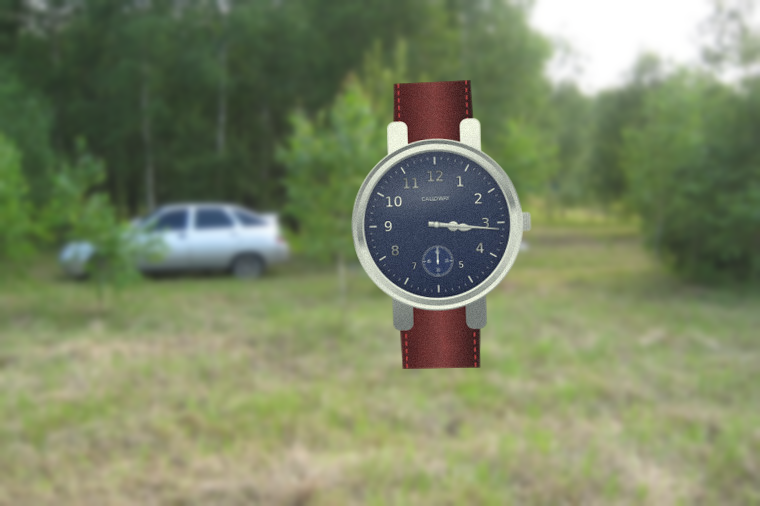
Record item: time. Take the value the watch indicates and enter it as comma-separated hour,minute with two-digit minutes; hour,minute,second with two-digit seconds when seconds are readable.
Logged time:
3,16
